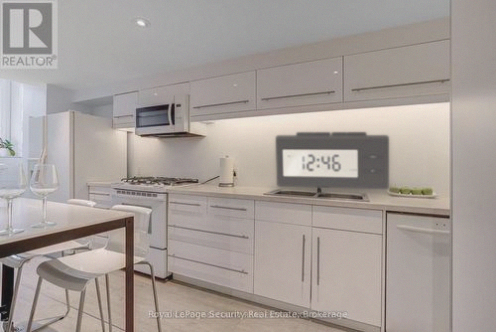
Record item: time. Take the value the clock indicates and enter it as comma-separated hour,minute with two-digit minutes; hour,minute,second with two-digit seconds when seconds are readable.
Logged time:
12,46
